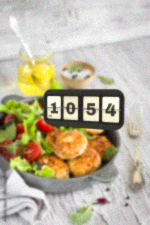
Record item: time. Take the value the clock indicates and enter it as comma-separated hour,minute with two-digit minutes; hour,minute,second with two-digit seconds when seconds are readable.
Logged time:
10,54
